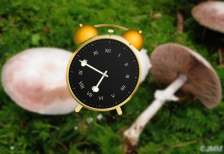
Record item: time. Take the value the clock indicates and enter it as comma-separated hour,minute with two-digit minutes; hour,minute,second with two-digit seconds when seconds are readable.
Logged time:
6,49
